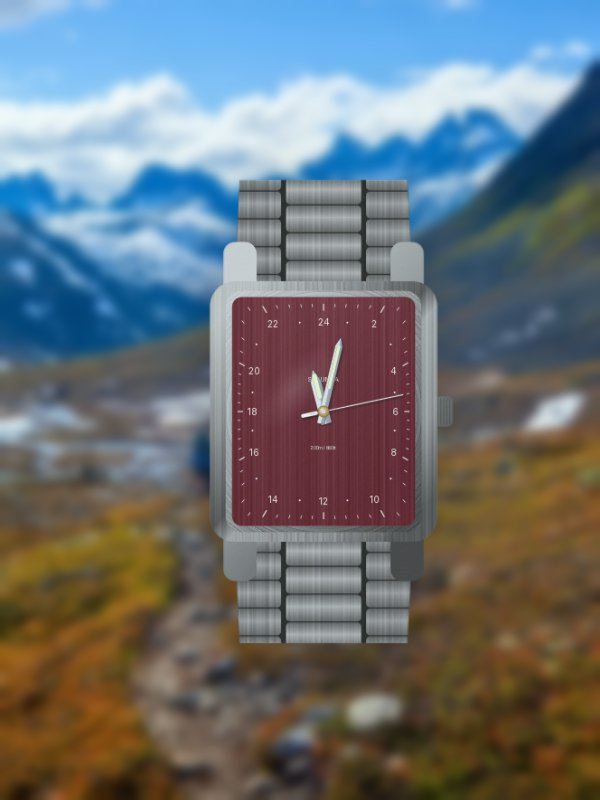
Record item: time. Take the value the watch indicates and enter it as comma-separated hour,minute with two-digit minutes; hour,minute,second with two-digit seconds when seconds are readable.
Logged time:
23,02,13
